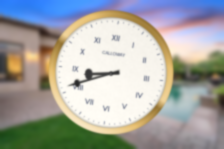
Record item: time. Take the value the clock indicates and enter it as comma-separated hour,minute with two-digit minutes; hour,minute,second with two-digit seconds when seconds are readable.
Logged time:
8,41
